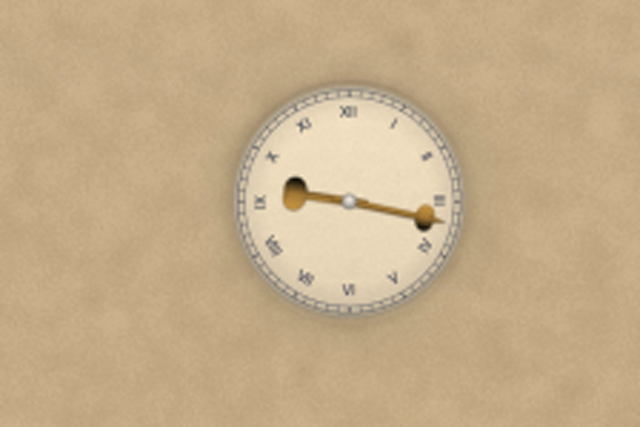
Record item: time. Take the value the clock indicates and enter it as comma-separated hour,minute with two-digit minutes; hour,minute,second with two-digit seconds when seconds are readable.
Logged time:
9,17
